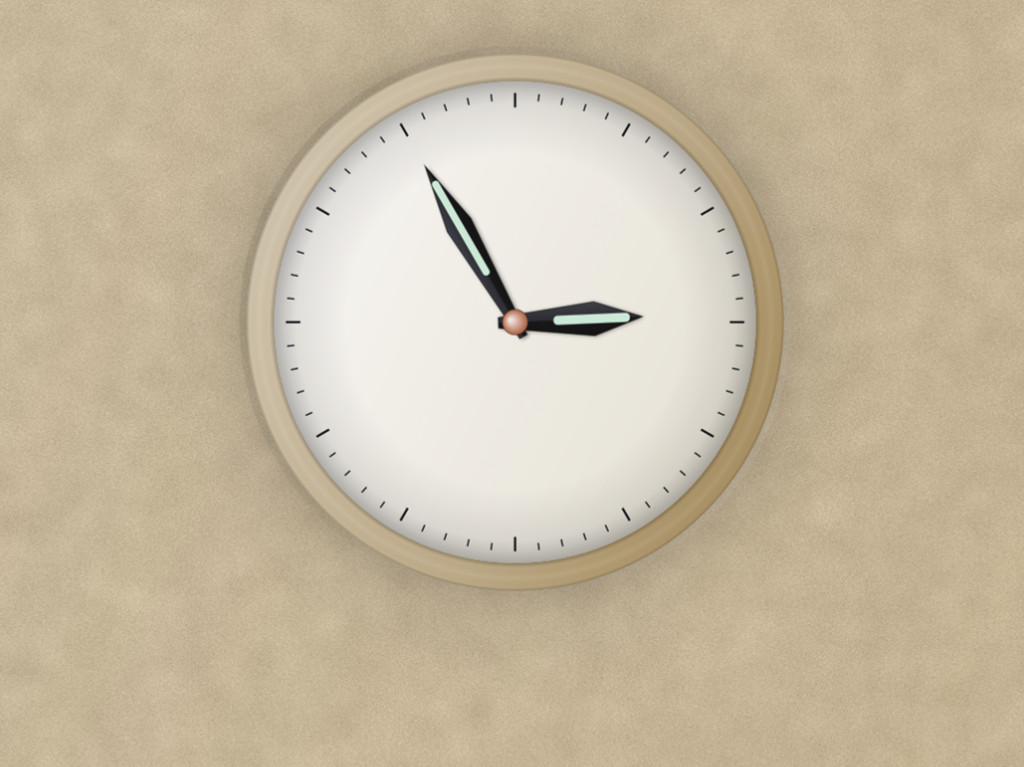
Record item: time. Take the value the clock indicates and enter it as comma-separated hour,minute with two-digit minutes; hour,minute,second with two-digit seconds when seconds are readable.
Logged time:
2,55
